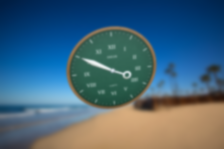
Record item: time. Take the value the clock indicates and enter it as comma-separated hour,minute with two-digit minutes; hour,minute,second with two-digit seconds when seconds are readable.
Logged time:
3,50
